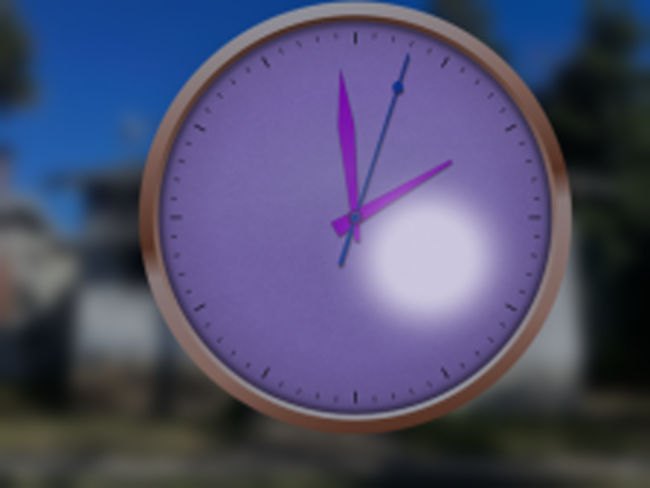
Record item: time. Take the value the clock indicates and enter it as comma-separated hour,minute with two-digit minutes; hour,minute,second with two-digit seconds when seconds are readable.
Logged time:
1,59,03
